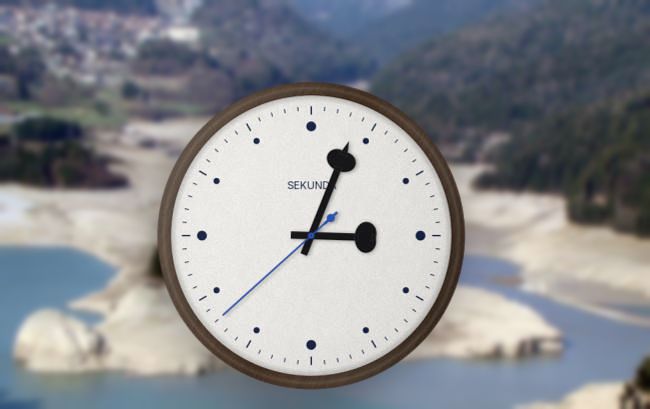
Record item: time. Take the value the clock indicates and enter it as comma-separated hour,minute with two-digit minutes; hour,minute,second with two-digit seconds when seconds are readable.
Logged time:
3,03,38
